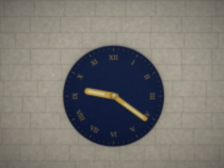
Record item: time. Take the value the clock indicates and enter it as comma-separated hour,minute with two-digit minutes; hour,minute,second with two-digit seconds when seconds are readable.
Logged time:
9,21
